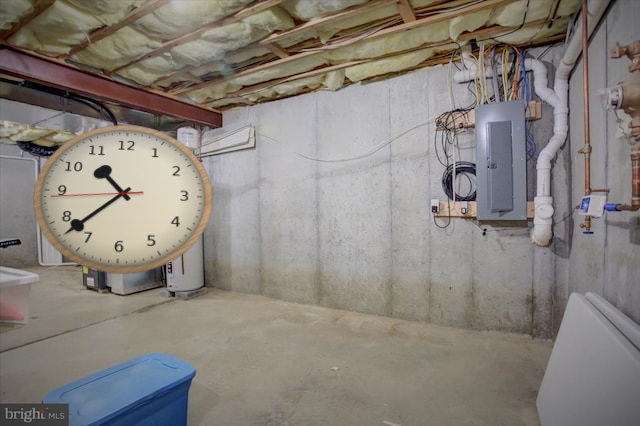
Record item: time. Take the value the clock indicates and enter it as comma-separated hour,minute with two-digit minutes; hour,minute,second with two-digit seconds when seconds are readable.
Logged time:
10,37,44
